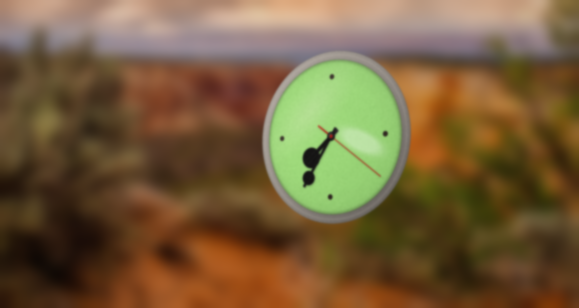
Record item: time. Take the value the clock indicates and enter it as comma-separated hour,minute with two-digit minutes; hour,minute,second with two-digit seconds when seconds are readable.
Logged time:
7,35,21
